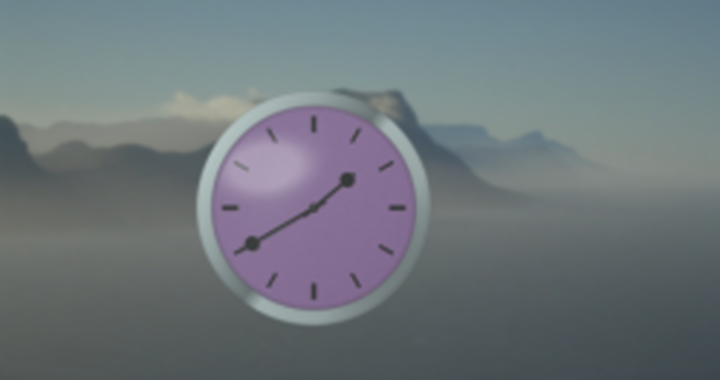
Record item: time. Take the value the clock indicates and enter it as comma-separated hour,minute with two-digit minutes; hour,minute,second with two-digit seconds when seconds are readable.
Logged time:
1,40
